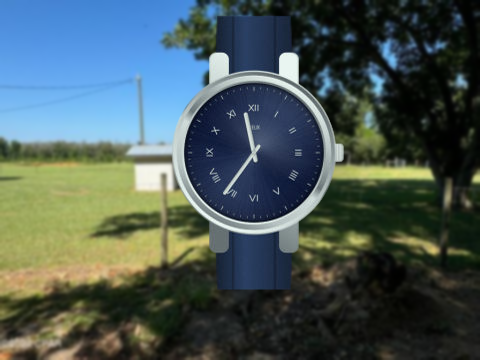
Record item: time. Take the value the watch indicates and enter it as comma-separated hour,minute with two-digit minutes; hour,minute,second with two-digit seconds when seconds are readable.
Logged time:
11,36
